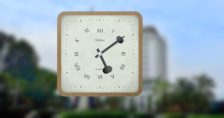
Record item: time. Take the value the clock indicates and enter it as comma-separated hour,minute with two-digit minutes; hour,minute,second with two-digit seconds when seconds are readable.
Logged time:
5,09
